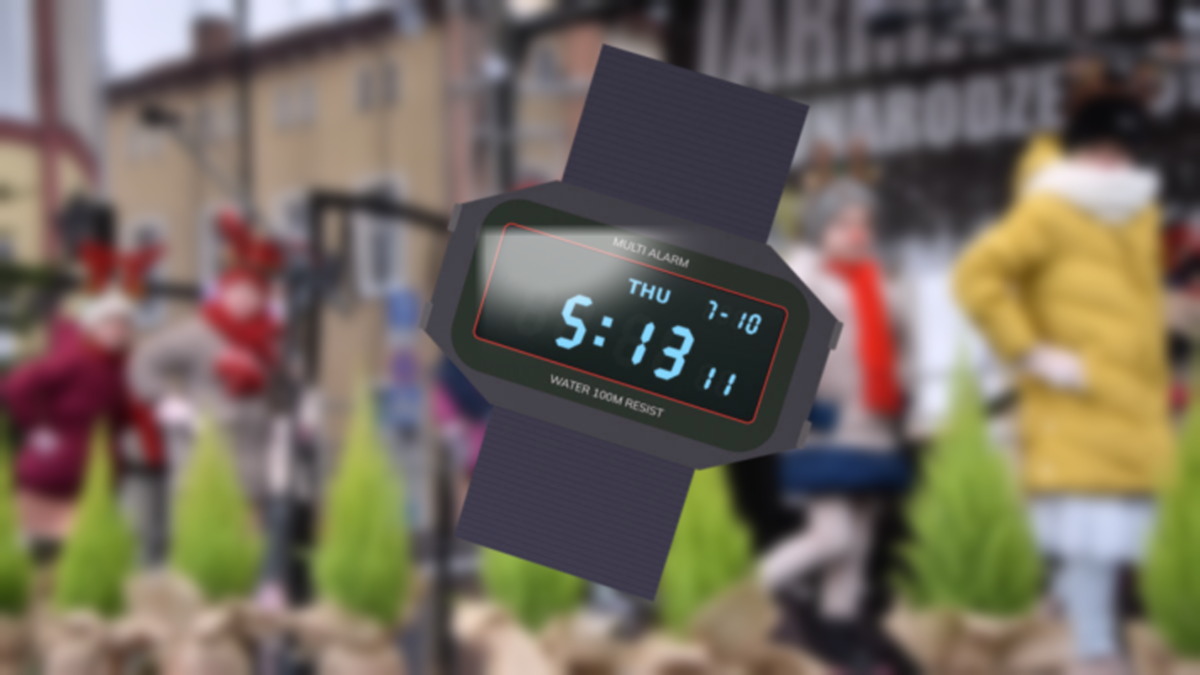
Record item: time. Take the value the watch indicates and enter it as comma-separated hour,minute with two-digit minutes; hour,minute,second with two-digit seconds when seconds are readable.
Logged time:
5,13,11
